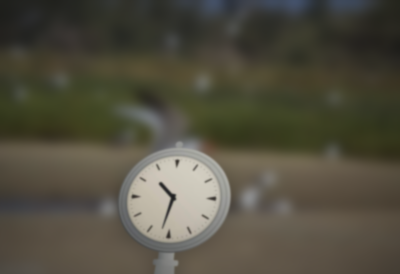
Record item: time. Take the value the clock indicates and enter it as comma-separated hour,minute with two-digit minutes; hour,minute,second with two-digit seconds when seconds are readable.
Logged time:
10,32
